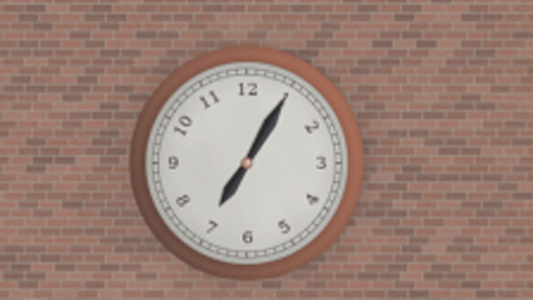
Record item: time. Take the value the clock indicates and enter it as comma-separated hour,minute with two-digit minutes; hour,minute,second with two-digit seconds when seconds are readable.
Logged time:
7,05
